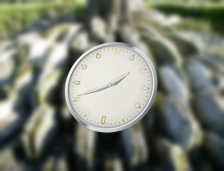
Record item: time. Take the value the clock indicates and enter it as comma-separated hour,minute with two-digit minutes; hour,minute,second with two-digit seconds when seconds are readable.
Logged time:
1,41
